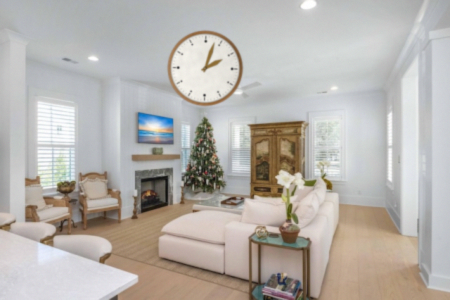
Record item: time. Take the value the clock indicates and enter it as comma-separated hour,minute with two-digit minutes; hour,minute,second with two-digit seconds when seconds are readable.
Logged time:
2,03
